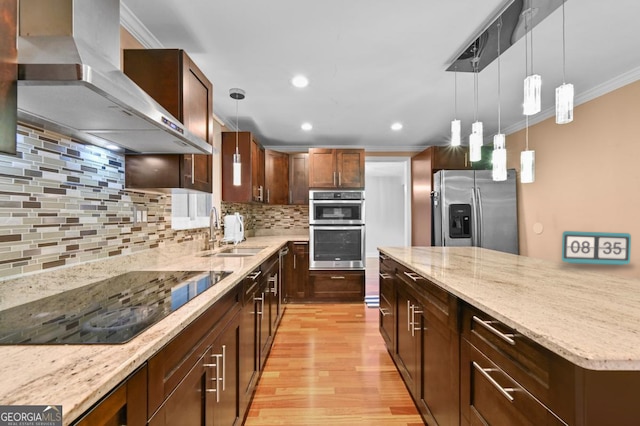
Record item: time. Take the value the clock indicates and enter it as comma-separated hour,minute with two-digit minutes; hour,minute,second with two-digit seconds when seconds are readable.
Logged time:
8,35
